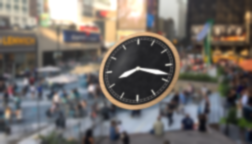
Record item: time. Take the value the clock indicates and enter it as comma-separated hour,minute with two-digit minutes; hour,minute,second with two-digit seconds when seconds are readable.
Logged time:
8,18
